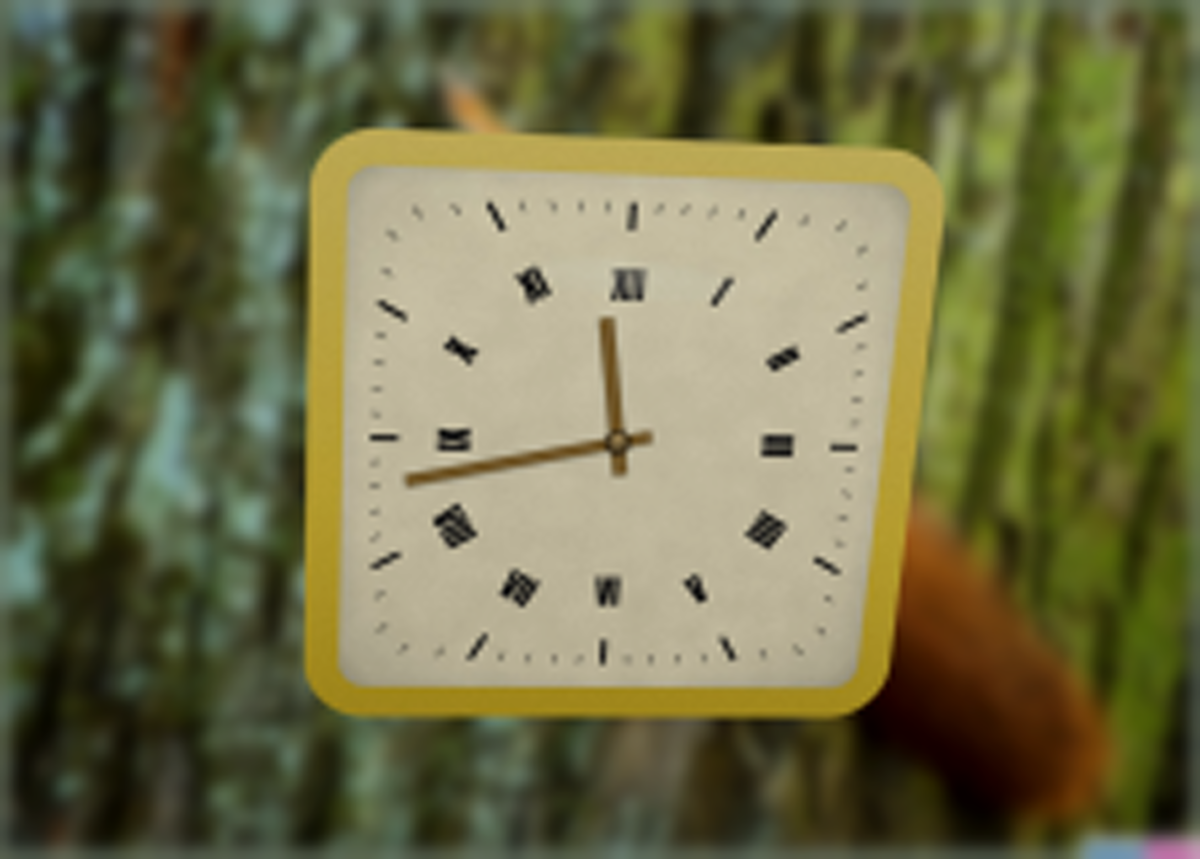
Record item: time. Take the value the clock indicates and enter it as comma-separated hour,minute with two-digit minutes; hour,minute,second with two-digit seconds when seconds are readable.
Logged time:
11,43
